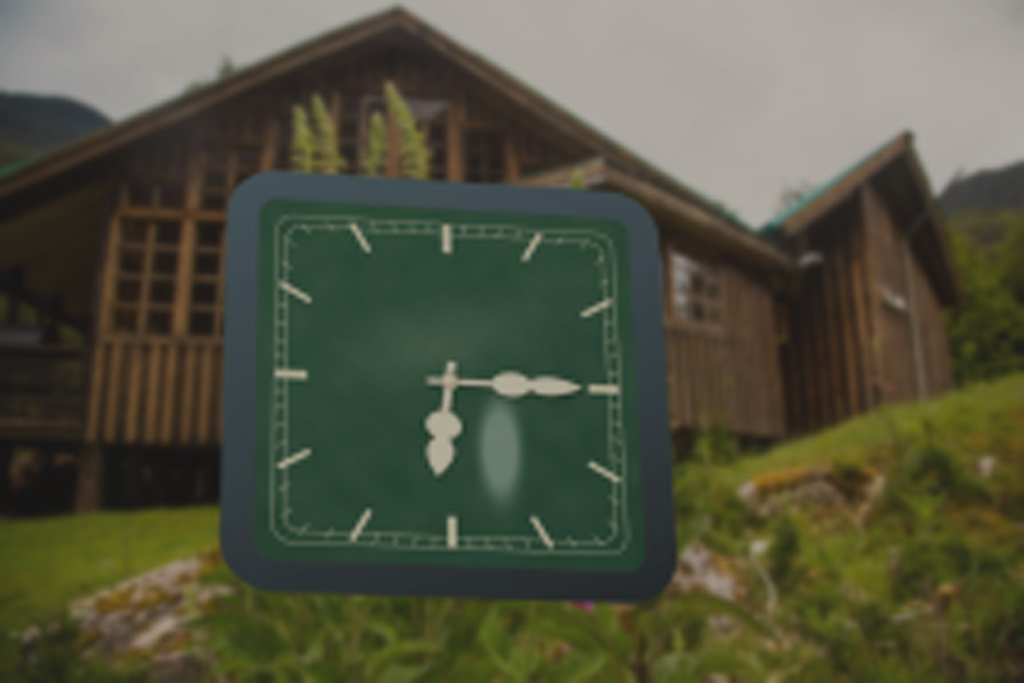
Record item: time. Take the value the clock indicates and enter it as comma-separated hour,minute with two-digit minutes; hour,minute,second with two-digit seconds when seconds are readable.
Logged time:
6,15
